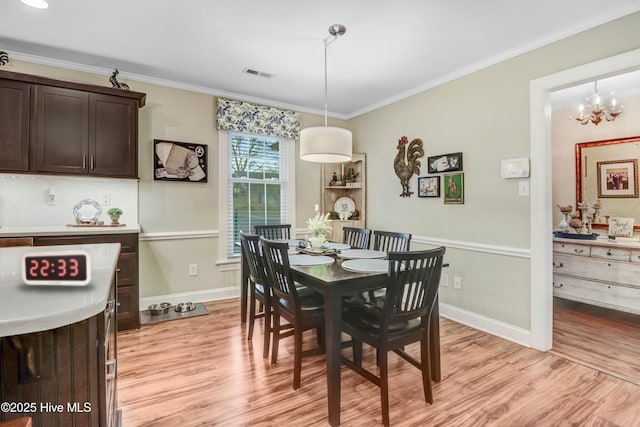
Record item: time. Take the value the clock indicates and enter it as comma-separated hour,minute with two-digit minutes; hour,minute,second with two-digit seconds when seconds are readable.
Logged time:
22,33
